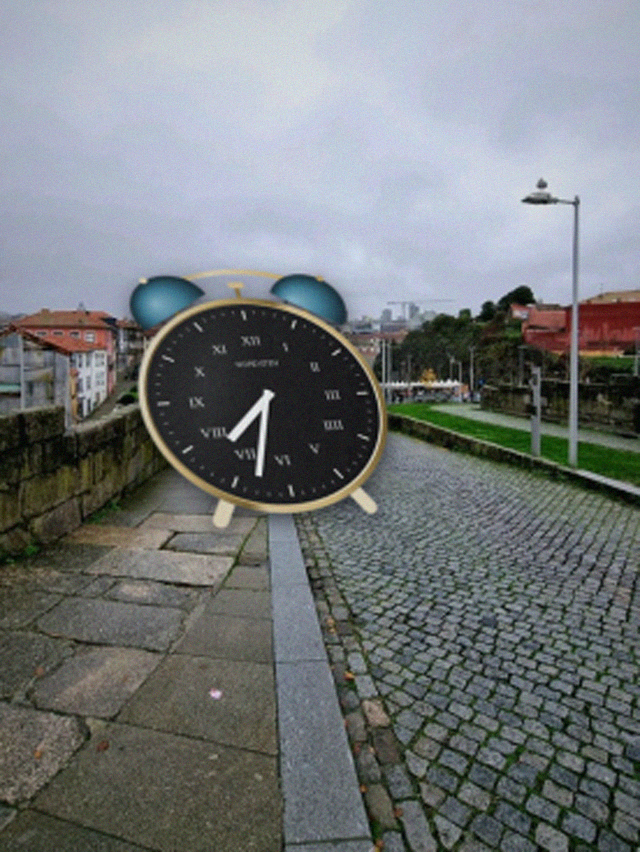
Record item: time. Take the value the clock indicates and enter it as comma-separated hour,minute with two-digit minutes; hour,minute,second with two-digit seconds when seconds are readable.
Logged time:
7,33
